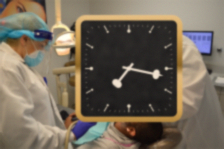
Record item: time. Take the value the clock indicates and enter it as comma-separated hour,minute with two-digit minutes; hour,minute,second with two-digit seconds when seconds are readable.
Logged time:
7,17
